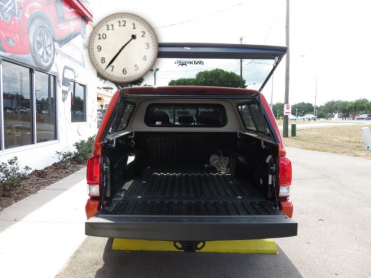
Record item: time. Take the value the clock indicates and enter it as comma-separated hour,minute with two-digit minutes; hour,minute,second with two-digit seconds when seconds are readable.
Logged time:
1,37
